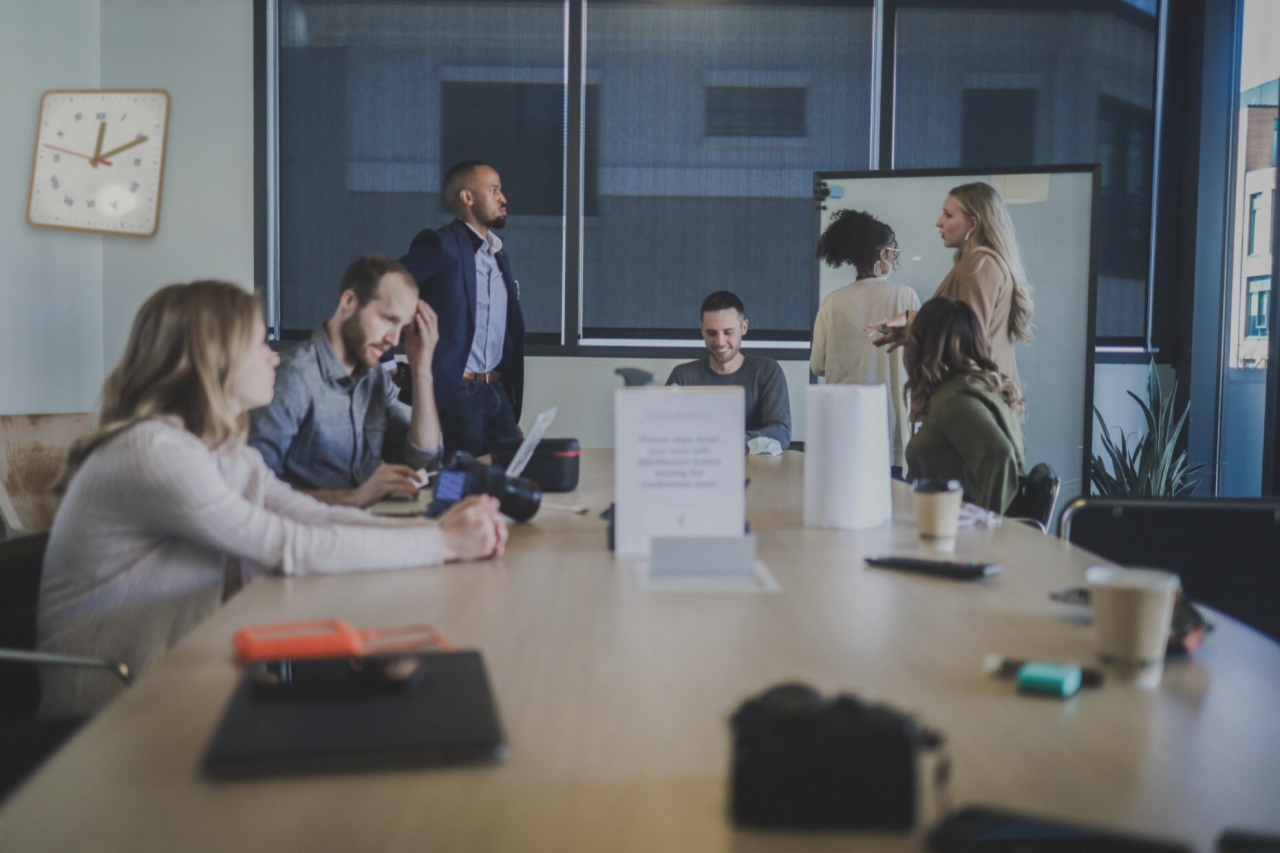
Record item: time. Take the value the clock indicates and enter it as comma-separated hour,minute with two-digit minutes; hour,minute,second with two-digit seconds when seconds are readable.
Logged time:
12,10,47
